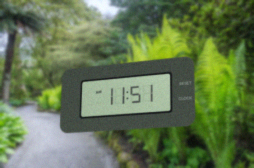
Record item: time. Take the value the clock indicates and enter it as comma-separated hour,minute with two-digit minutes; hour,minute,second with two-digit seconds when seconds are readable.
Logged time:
11,51
